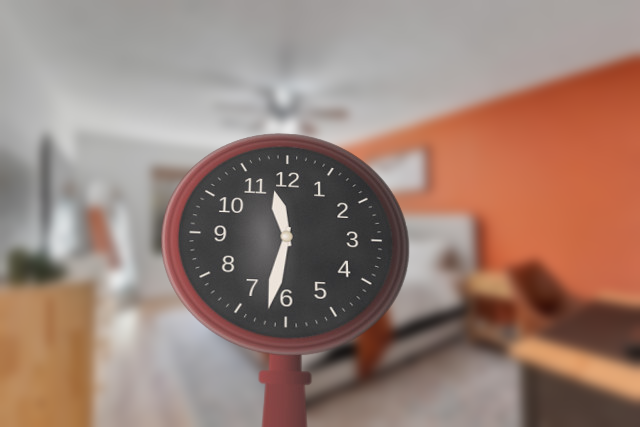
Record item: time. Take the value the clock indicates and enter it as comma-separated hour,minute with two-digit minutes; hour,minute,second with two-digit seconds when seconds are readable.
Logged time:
11,32
